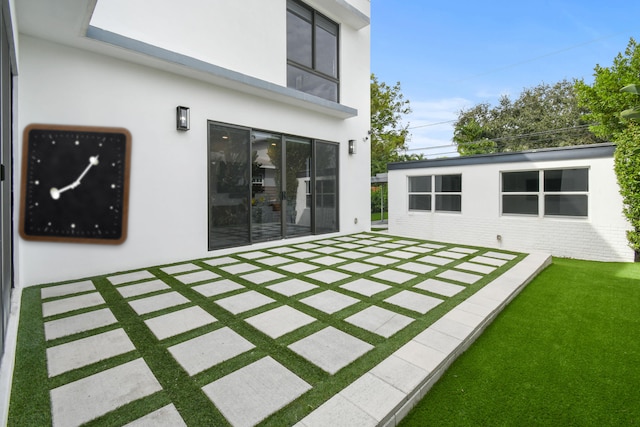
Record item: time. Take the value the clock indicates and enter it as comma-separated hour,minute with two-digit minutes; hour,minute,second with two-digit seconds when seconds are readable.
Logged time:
8,06
